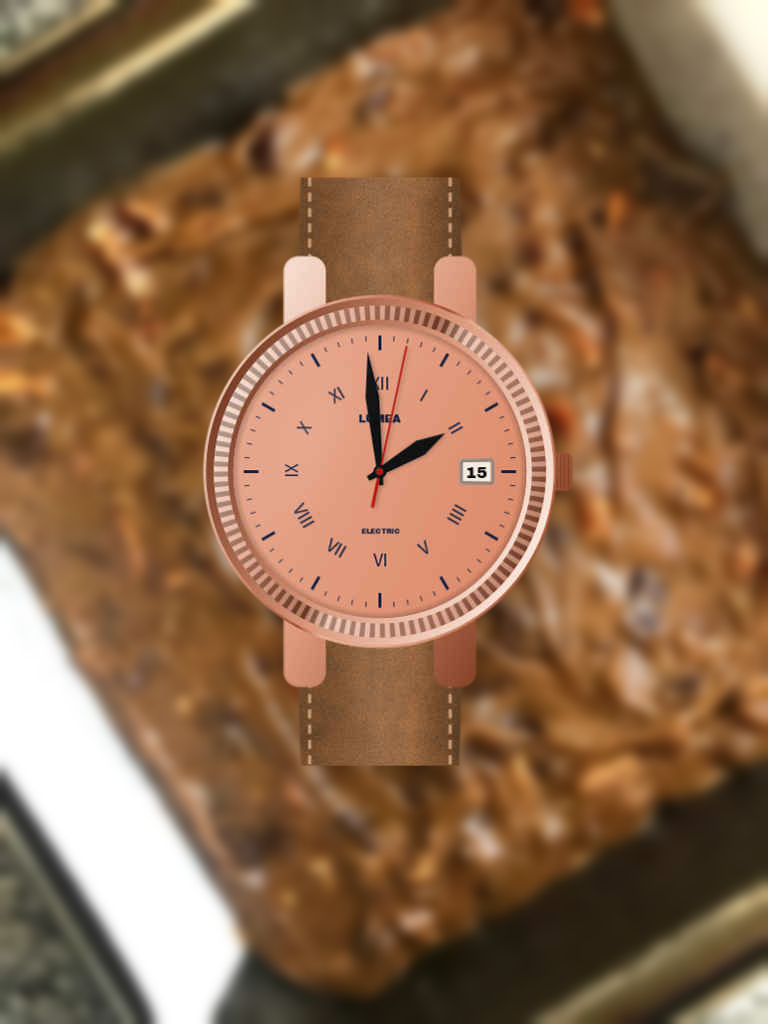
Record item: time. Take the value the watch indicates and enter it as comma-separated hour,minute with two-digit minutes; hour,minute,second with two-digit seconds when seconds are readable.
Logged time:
1,59,02
